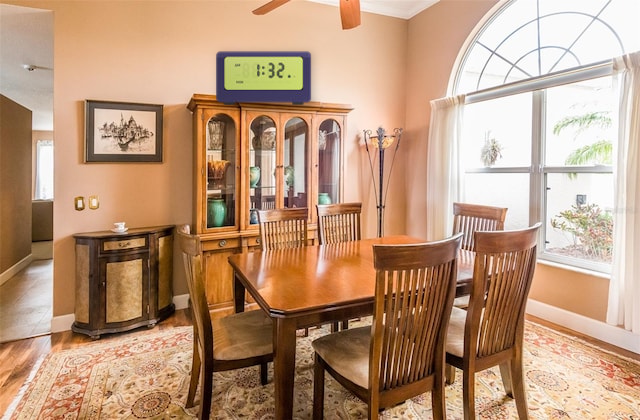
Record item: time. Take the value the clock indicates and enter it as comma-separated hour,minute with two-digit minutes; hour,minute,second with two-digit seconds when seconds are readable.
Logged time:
1,32
